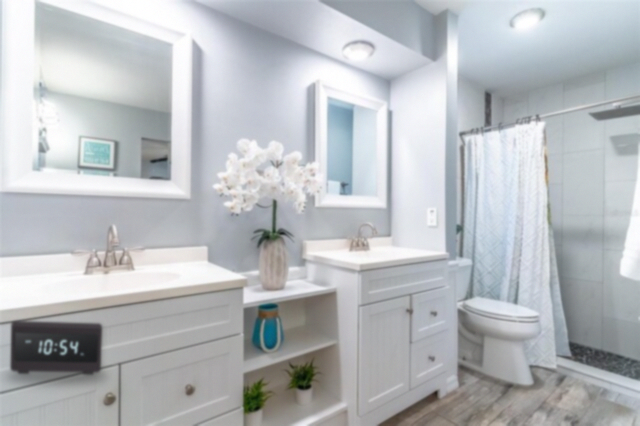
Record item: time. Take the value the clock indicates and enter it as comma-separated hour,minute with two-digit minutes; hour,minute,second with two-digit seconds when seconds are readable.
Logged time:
10,54
